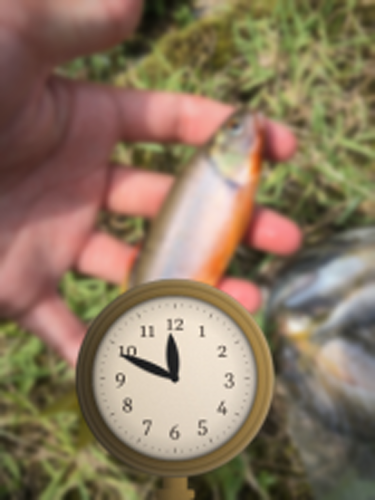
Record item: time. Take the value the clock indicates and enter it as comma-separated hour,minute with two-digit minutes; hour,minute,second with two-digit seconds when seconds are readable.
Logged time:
11,49
